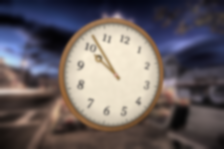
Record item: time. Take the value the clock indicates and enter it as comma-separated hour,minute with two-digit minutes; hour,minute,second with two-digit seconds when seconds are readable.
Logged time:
9,52
